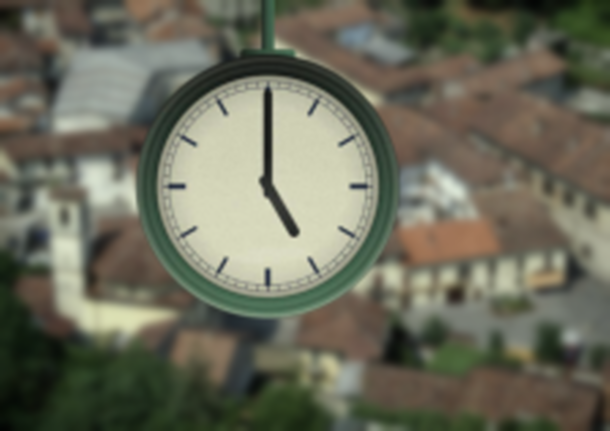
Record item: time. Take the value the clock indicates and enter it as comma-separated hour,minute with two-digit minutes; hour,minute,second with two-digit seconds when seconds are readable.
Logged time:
5,00
